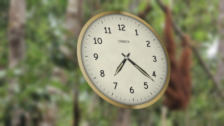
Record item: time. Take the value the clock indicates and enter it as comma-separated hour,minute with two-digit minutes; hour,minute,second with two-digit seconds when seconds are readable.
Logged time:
7,22
